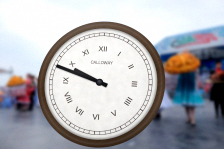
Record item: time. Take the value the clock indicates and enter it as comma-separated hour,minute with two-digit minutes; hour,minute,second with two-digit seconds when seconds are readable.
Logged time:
9,48
